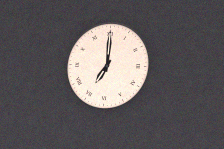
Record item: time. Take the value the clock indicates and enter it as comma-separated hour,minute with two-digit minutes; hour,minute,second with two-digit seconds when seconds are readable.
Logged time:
7,00
